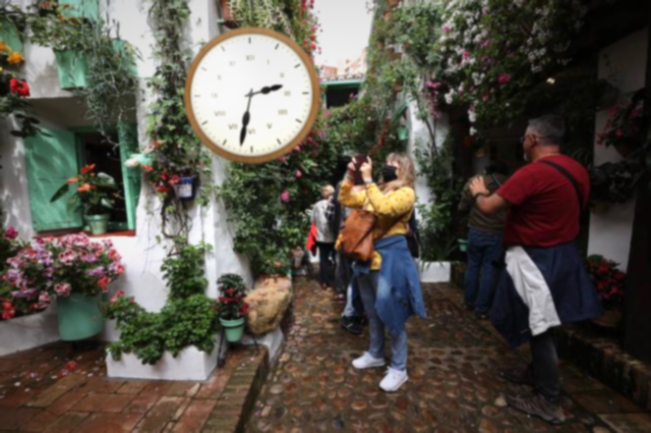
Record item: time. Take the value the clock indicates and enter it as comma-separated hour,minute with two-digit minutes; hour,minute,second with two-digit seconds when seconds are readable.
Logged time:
2,32
